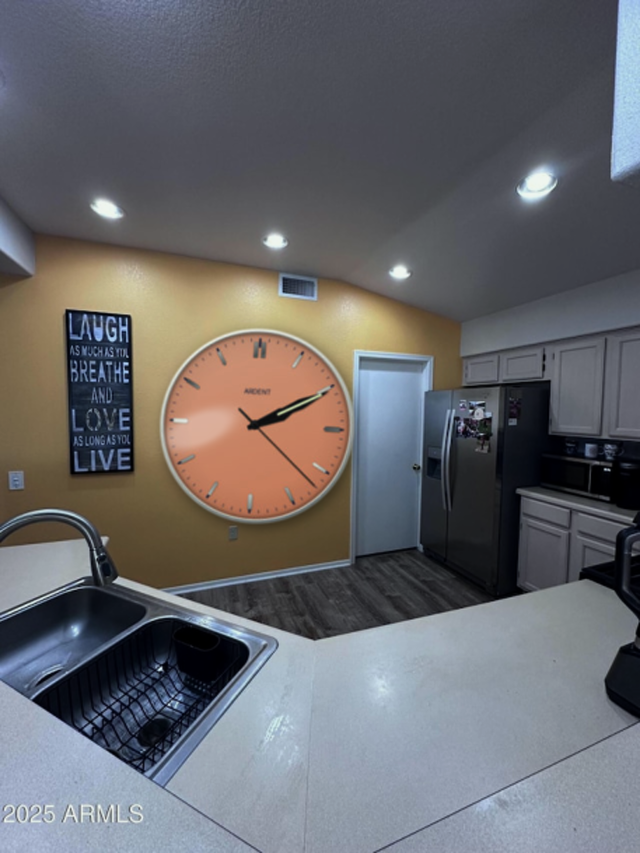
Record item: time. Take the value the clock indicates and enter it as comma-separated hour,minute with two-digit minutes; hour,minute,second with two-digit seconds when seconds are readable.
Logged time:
2,10,22
